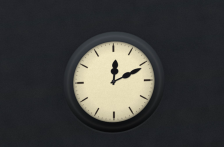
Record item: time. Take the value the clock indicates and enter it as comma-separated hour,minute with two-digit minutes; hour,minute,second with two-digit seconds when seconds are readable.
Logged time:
12,11
